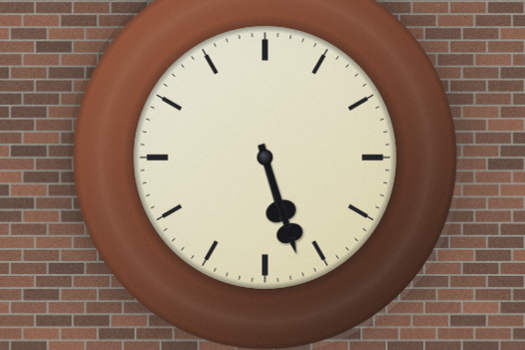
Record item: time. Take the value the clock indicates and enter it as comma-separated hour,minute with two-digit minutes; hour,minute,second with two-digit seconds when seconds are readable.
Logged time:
5,27
